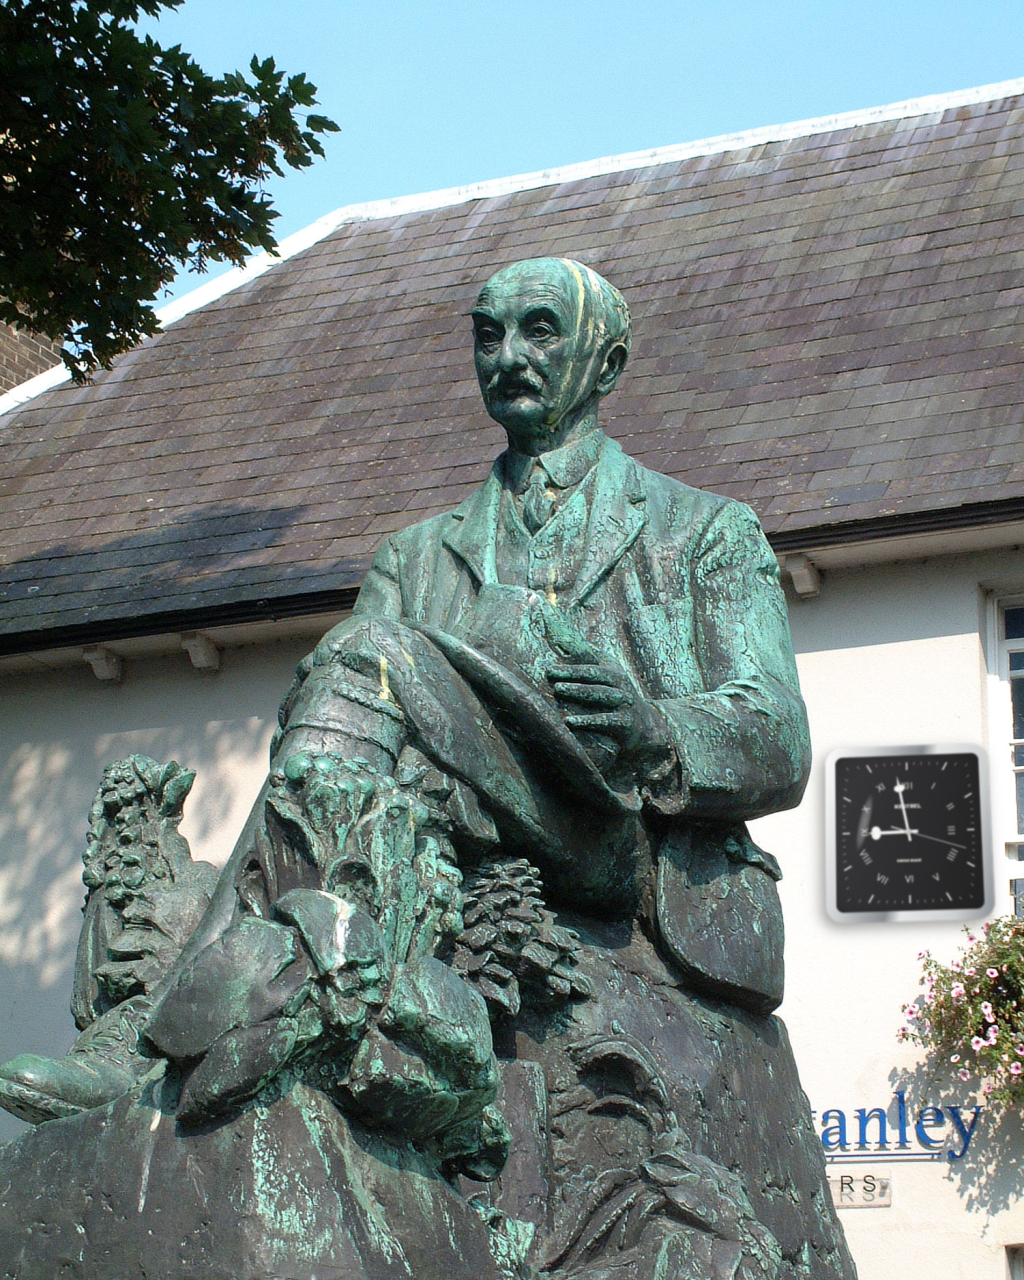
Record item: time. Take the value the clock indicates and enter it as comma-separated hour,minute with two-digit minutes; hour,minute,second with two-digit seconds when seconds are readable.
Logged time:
8,58,18
